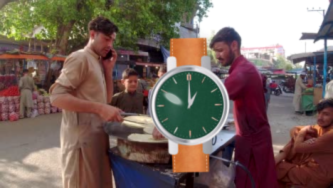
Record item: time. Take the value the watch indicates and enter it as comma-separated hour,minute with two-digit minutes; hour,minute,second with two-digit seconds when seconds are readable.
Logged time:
1,00
